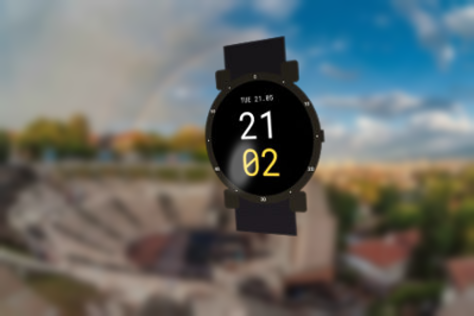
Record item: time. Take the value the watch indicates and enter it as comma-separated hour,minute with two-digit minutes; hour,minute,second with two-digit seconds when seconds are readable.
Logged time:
21,02
